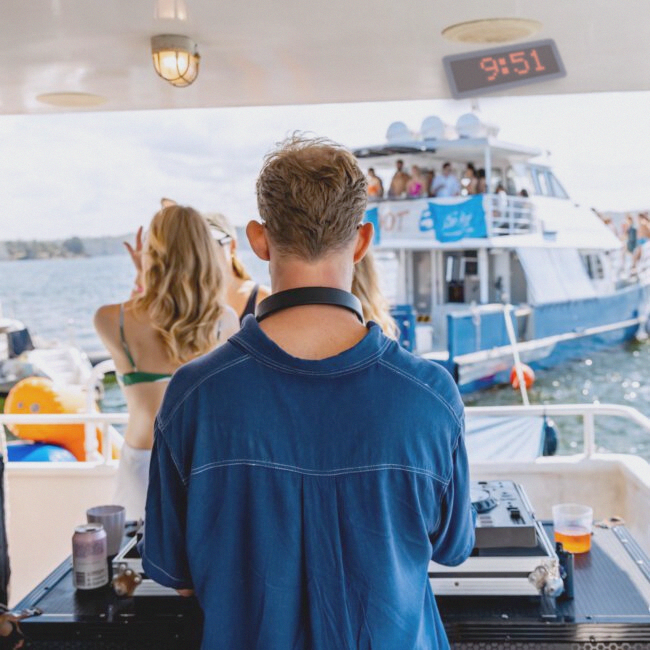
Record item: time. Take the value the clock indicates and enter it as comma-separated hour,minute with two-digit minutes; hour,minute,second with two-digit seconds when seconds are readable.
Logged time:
9,51
